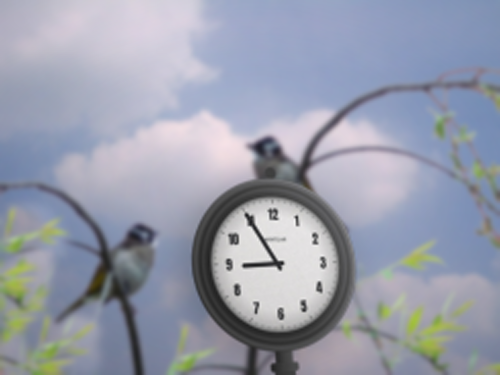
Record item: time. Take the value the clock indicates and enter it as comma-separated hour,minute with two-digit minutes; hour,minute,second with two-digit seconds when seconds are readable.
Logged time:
8,55
